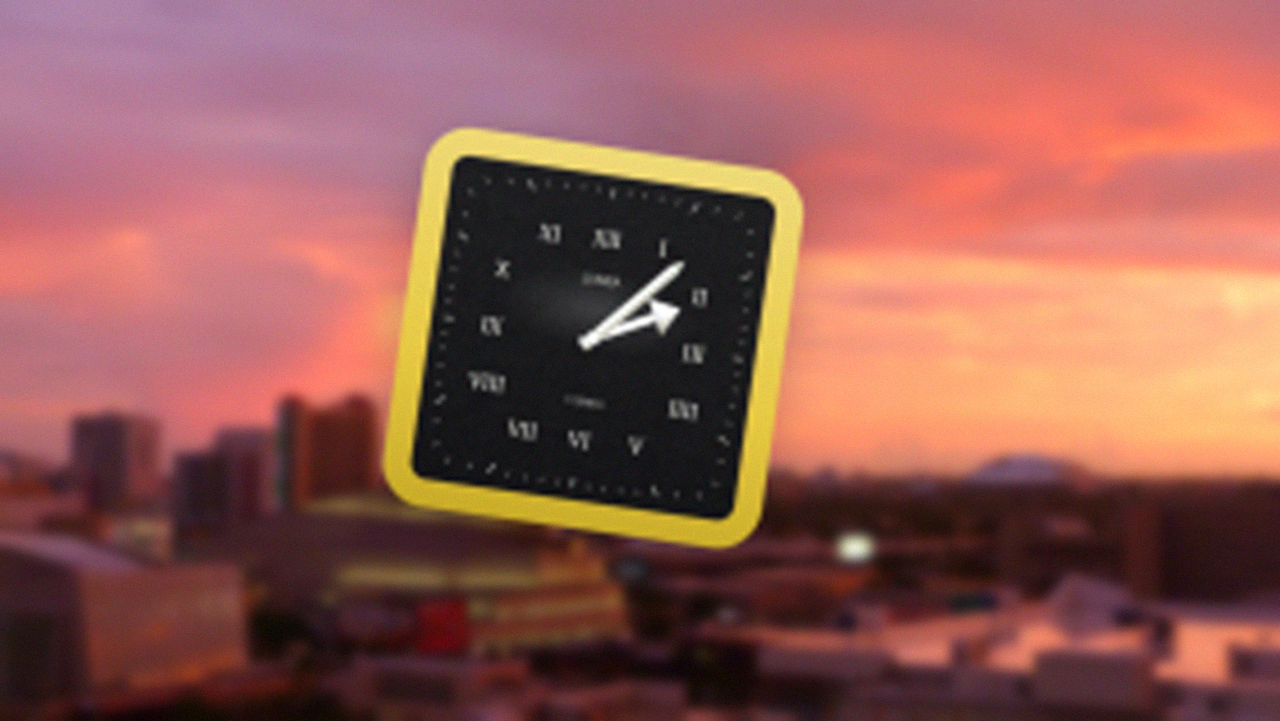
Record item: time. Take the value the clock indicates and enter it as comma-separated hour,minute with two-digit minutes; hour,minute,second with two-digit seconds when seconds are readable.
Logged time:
2,07
